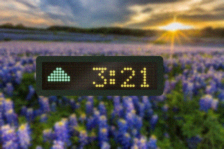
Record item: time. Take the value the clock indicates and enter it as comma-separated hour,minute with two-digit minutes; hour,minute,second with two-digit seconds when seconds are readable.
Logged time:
3,21
